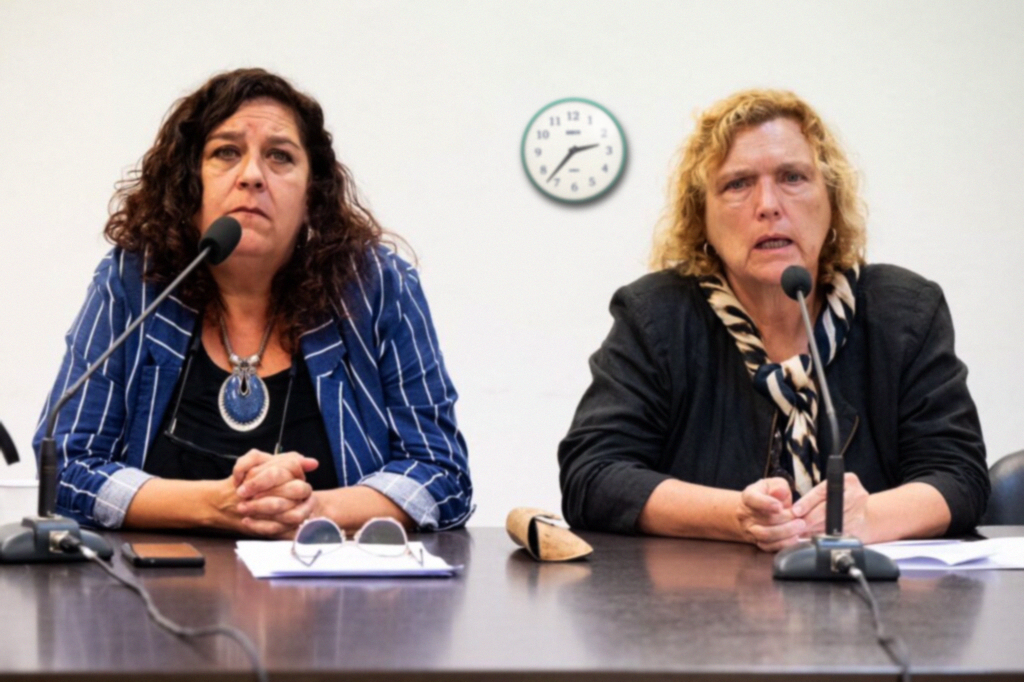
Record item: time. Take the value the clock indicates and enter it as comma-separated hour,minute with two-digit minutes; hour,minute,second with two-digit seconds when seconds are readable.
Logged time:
2,37
